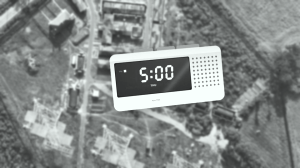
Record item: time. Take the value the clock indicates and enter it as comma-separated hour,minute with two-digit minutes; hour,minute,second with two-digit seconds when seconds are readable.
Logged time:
5,00
